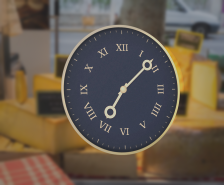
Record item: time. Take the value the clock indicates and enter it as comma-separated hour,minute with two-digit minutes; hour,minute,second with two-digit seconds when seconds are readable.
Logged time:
7,08
